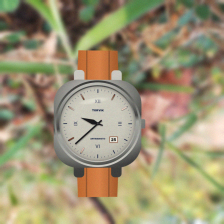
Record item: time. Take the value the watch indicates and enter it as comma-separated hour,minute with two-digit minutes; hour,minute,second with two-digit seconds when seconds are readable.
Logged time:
9,38
